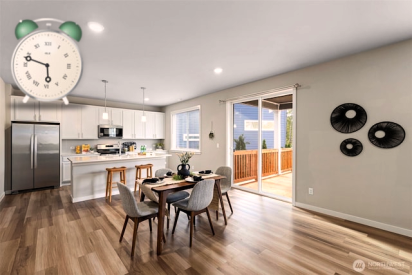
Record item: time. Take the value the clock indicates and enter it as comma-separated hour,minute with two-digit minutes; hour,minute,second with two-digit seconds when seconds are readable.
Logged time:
5,48
